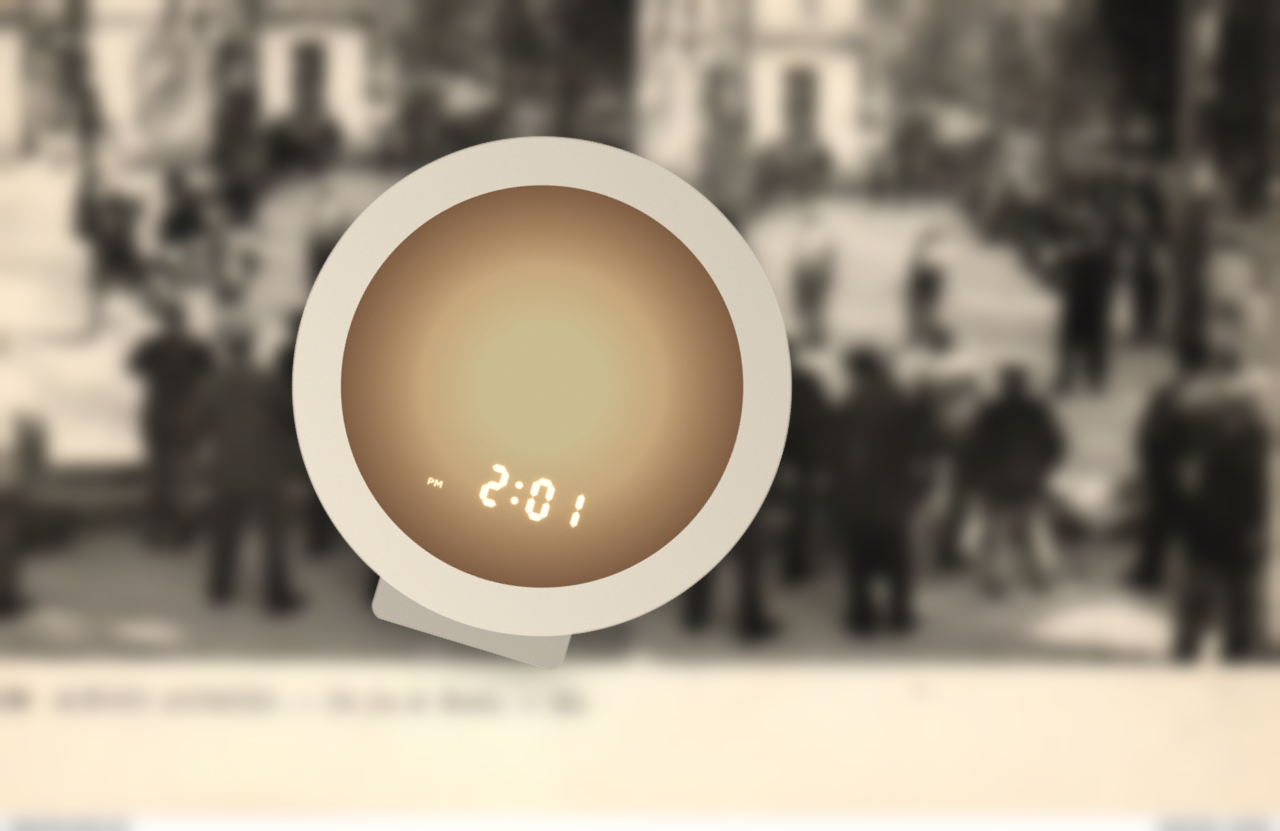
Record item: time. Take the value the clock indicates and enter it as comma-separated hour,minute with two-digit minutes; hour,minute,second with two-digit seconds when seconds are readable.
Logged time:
2,01
